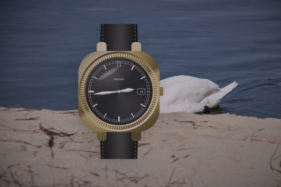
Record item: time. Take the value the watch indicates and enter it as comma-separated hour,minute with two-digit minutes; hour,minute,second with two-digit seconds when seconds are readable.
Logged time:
2,44
